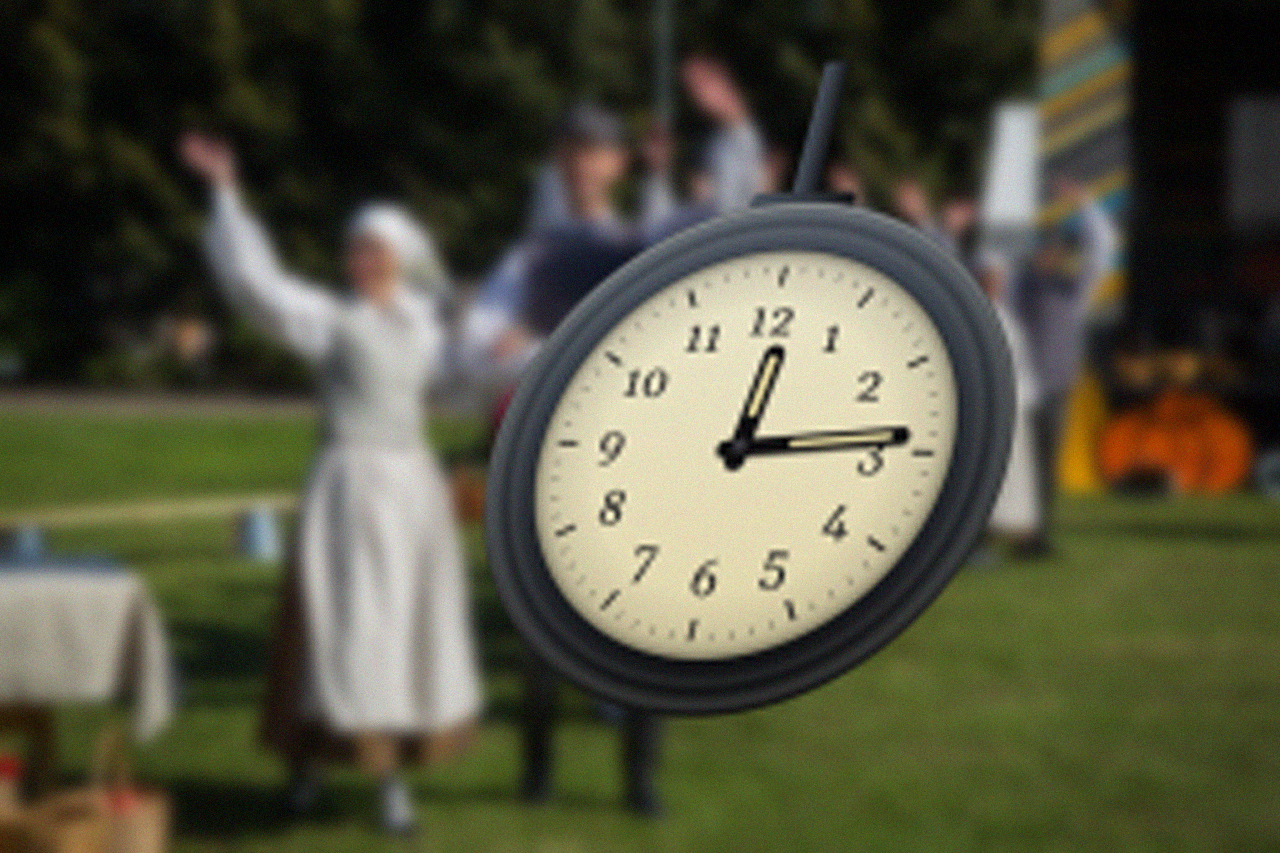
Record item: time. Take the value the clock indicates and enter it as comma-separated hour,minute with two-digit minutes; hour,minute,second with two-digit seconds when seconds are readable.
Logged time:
12,14
